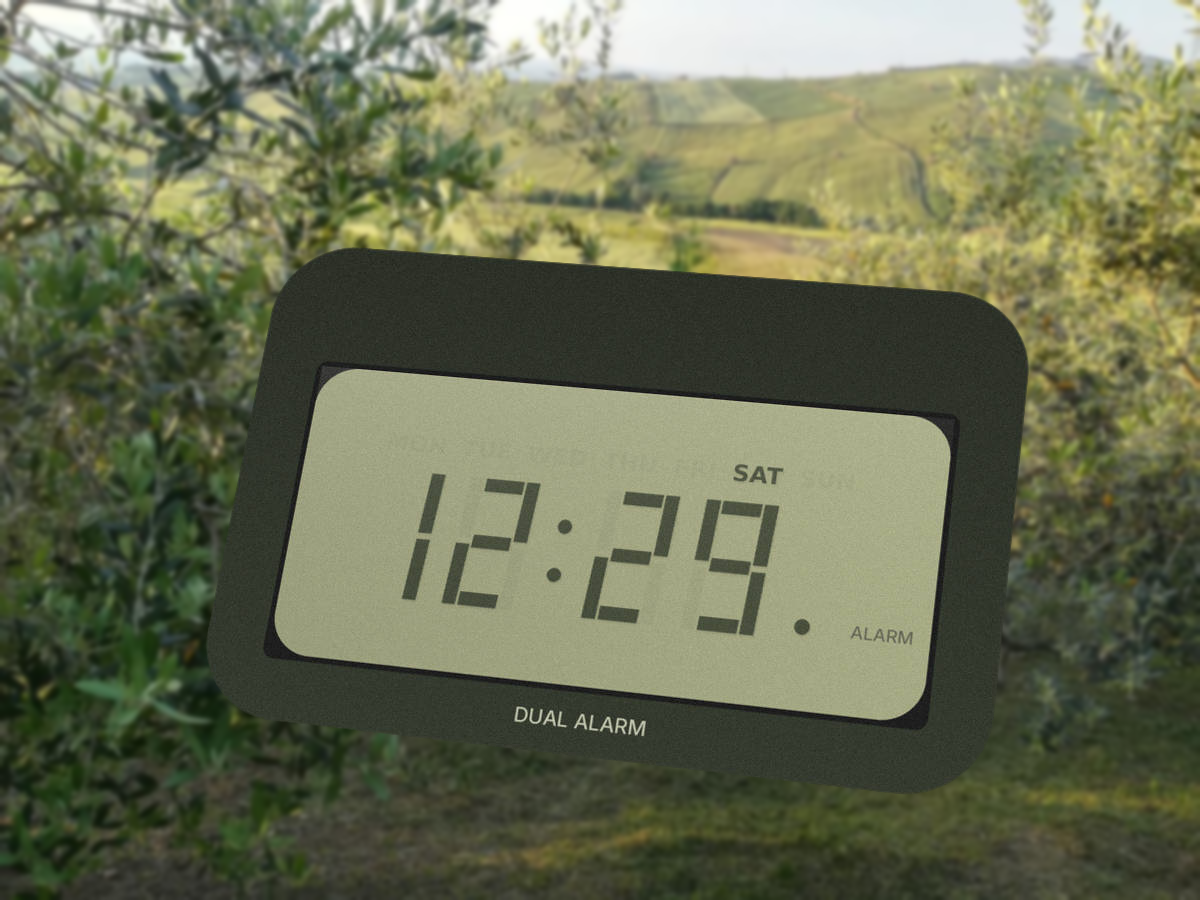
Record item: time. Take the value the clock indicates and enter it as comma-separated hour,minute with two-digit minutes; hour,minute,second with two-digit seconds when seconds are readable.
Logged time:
12,29
